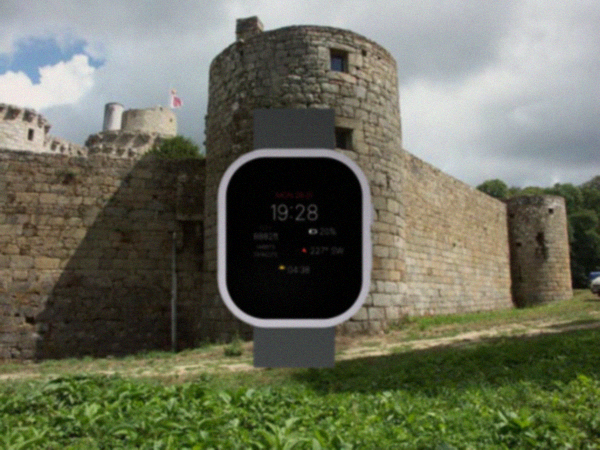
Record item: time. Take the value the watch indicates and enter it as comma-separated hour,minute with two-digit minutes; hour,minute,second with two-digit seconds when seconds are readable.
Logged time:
19,28
